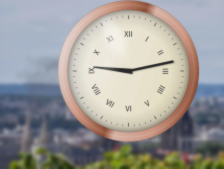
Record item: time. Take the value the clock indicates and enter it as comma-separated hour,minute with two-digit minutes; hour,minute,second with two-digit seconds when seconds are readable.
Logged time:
9,13
